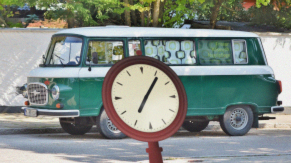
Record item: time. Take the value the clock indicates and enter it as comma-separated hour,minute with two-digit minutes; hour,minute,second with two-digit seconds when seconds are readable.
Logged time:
7,06
